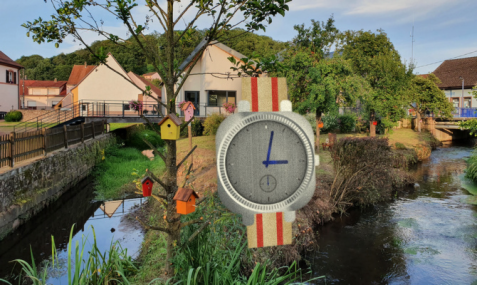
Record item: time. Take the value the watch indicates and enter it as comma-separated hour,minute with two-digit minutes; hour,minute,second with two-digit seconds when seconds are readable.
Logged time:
3,02
